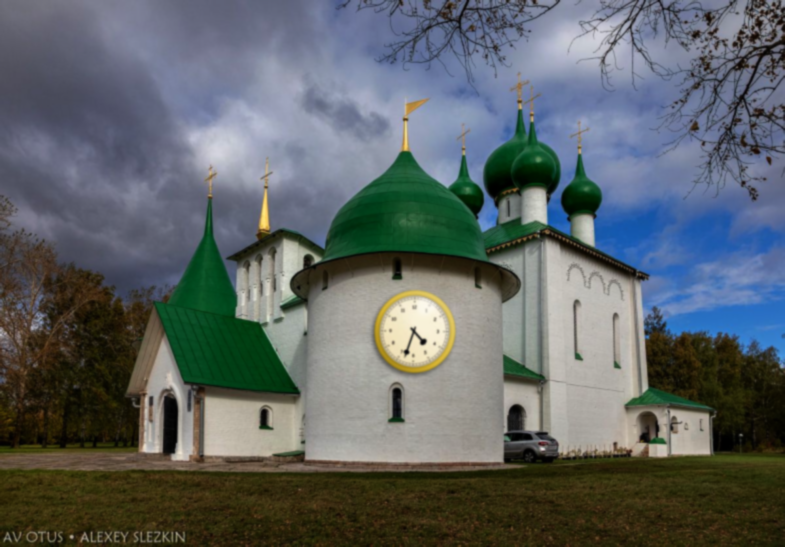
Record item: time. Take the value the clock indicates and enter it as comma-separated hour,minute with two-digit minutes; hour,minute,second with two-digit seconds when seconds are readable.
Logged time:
4,33
